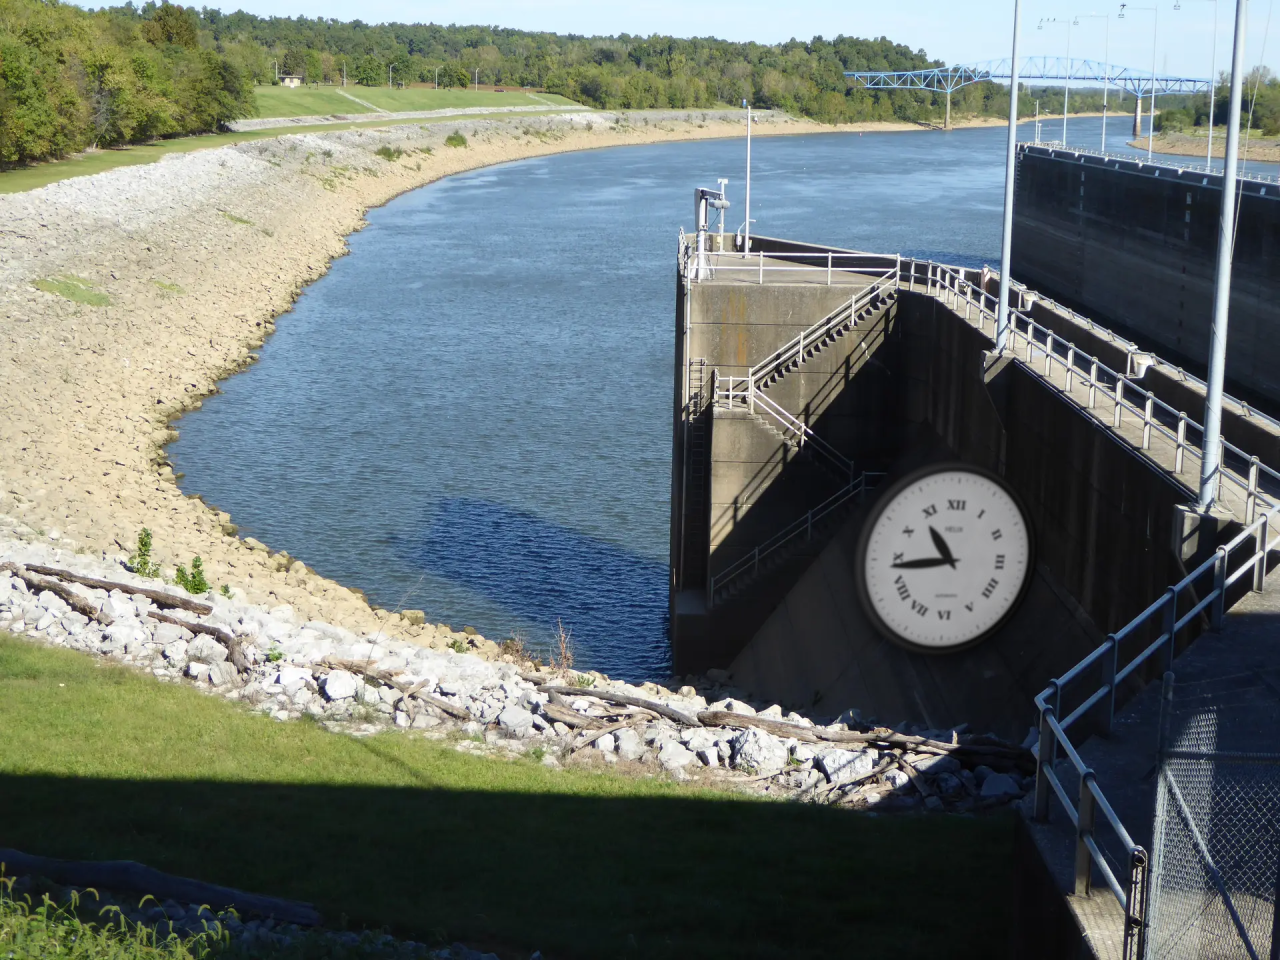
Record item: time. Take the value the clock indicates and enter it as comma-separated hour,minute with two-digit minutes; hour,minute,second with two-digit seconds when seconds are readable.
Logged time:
10,44
